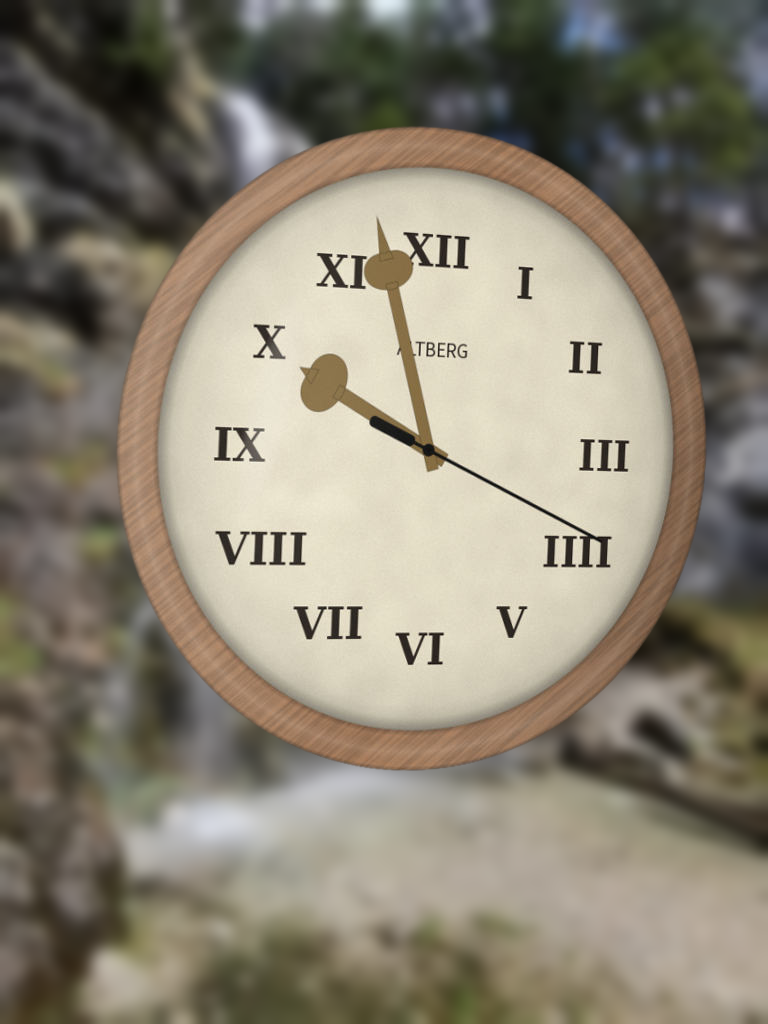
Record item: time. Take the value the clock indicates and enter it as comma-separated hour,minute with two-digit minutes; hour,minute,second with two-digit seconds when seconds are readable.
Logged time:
9,57,19
